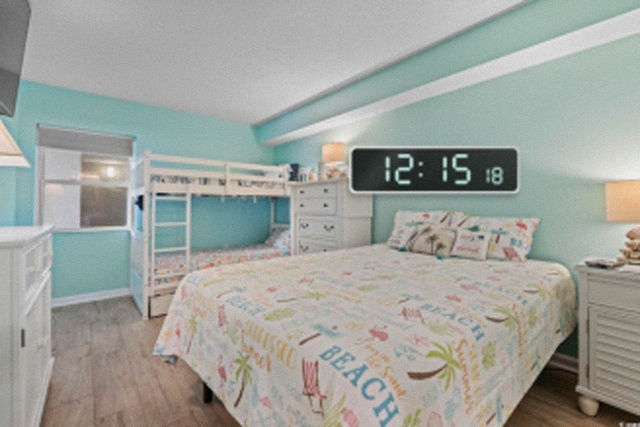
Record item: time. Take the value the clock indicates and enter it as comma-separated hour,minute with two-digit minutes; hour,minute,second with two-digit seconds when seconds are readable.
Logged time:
12,15,18
